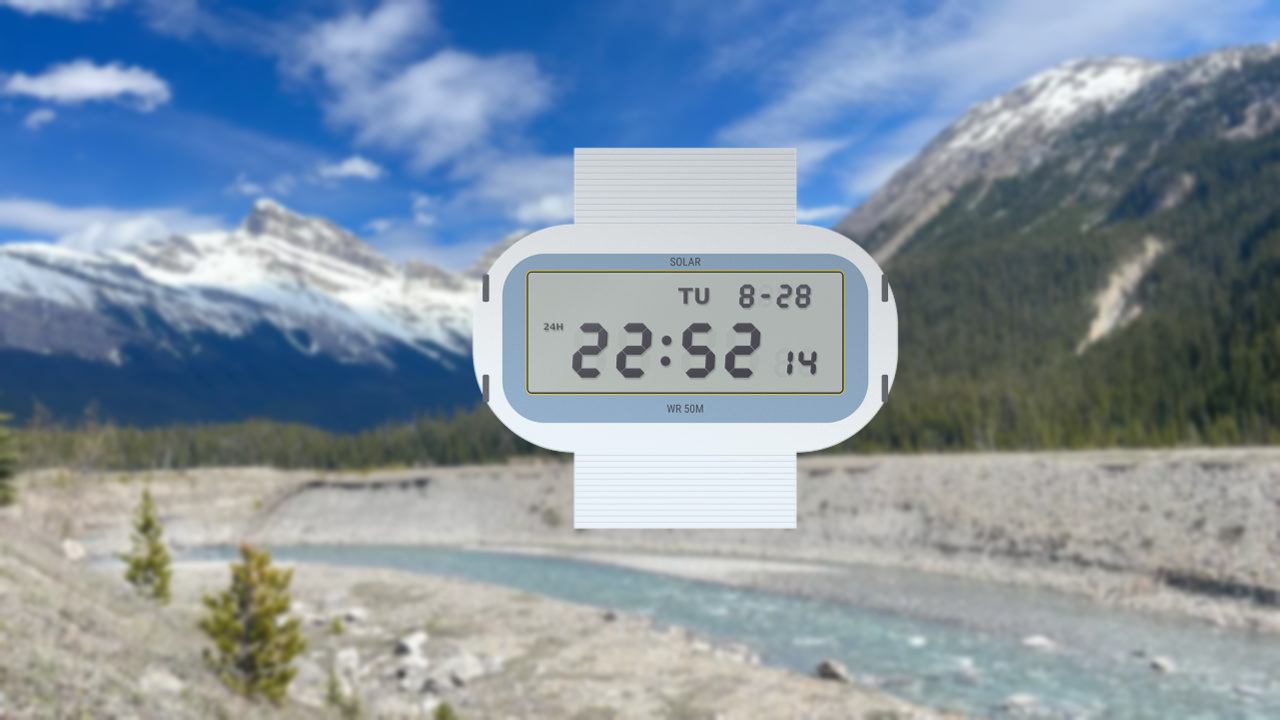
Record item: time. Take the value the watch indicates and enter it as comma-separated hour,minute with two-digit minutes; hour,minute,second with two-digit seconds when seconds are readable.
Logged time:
22,52,14
